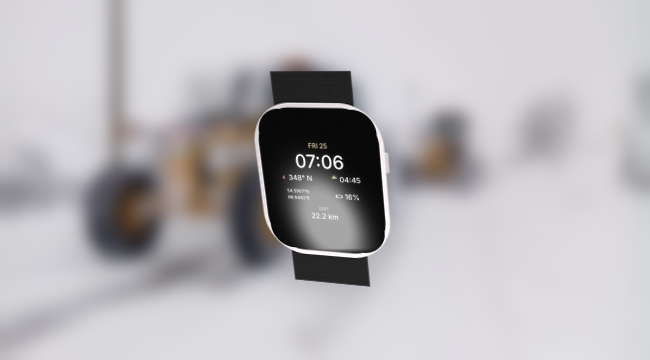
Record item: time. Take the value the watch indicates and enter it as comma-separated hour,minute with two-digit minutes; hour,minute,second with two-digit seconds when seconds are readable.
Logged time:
7,06
